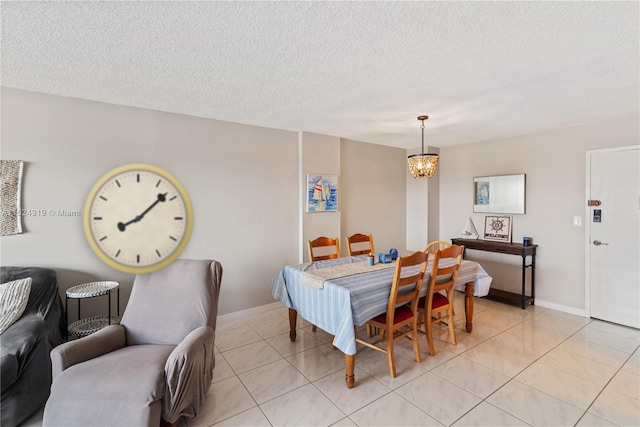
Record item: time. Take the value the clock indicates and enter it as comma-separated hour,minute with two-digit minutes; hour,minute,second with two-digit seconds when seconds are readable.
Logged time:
8,08
